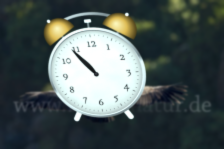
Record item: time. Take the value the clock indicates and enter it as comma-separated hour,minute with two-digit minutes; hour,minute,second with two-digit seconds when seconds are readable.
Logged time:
10,54
